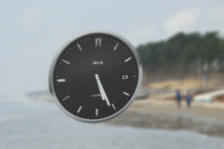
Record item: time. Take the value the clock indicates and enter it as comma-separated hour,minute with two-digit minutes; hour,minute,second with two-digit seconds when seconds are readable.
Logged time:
5,26
